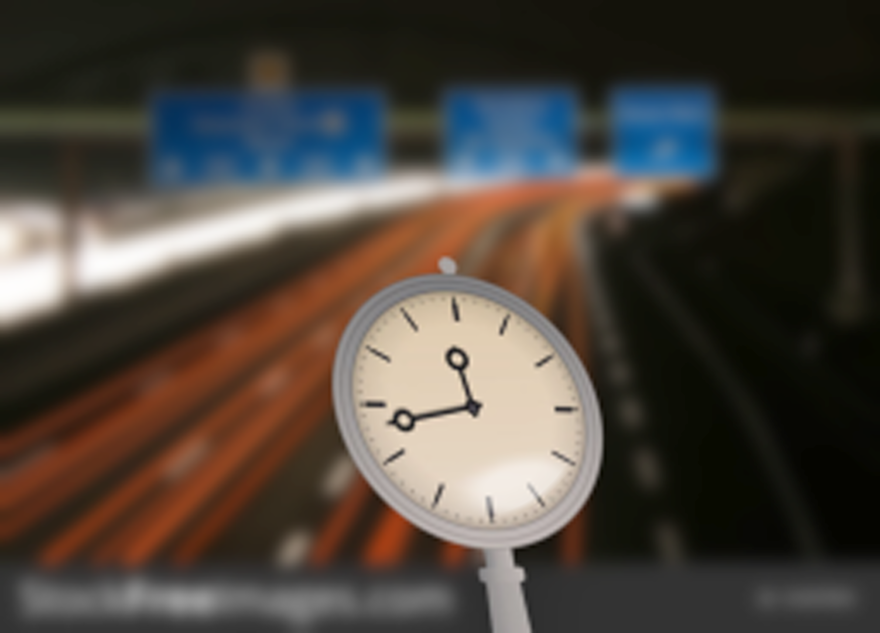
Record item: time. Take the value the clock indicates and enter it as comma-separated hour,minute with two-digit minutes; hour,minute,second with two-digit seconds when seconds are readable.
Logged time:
11,43
